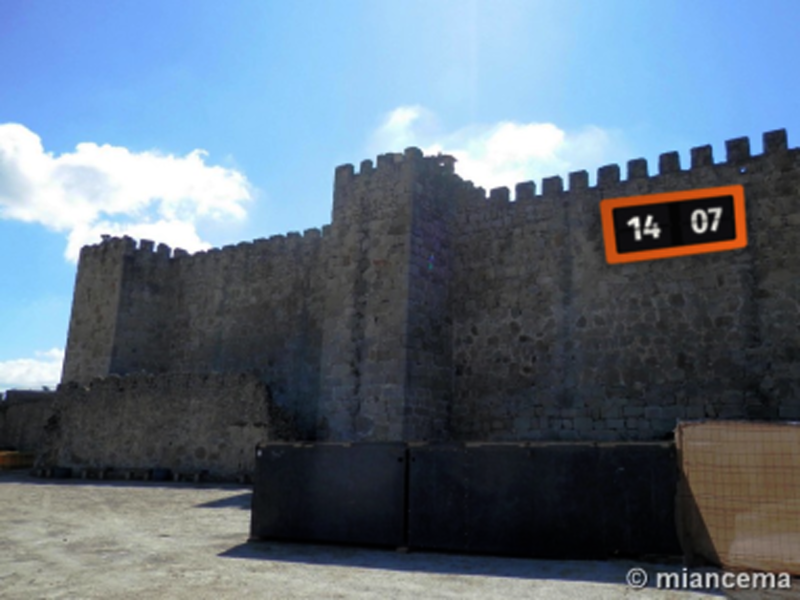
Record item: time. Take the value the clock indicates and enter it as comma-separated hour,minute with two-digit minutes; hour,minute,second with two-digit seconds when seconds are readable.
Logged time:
14,07
